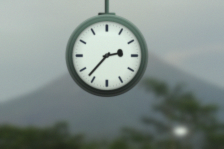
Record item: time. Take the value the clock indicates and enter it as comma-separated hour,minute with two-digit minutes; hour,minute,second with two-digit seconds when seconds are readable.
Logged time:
2,37
